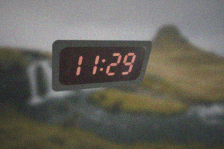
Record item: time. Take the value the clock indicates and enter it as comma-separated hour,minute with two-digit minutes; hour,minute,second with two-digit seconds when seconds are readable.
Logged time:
11,29
